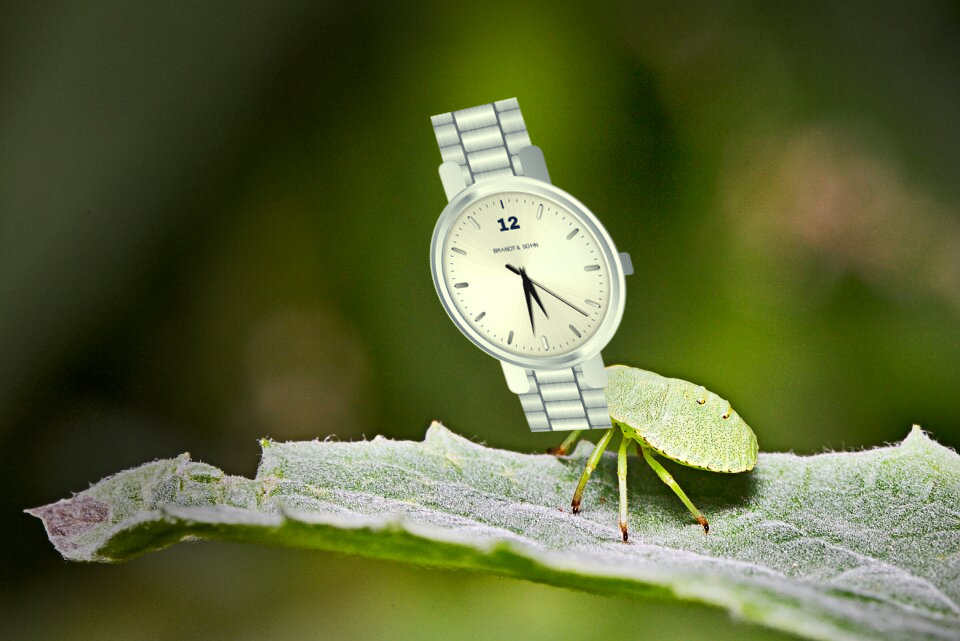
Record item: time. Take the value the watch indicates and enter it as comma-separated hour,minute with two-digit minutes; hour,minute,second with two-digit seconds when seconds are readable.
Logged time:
5,31,22
